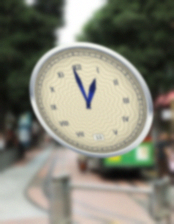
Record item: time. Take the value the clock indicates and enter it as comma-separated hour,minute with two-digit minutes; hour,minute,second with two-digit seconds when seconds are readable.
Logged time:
12,59
